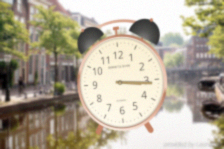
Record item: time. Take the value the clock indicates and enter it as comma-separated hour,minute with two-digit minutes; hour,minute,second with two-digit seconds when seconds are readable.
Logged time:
3,16
